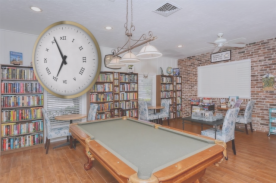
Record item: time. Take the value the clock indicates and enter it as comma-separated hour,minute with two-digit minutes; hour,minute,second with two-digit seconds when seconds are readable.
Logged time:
6,56
